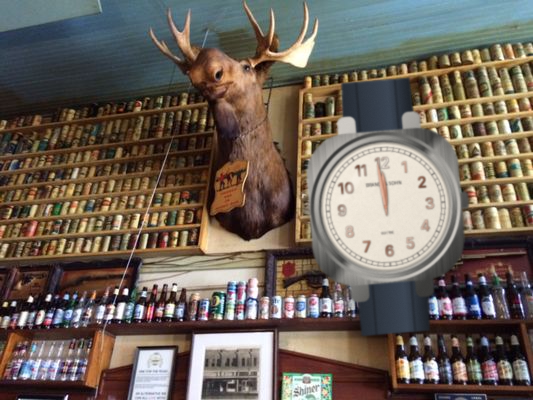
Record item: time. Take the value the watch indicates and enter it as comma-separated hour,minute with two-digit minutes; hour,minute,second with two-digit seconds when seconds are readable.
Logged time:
11,59
